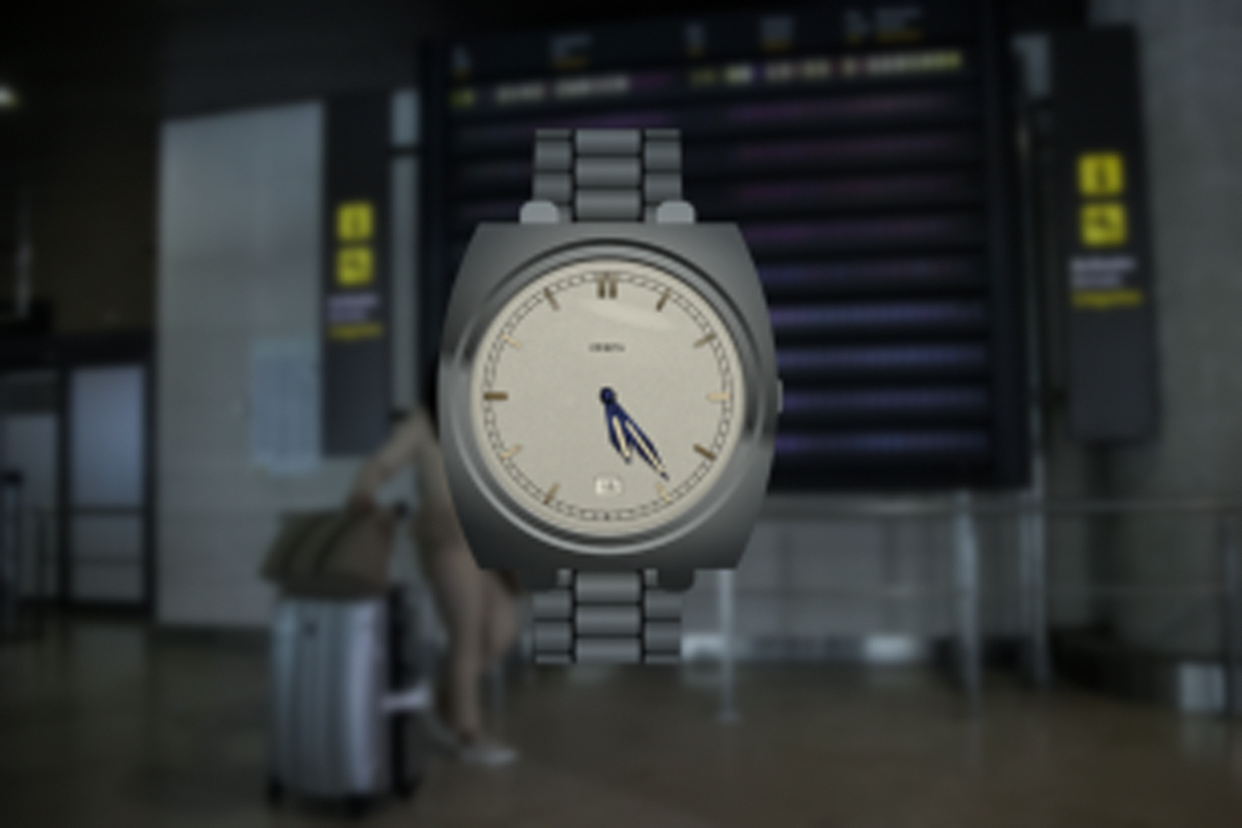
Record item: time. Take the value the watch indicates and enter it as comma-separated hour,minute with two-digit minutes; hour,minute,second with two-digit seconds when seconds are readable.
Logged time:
5,24
